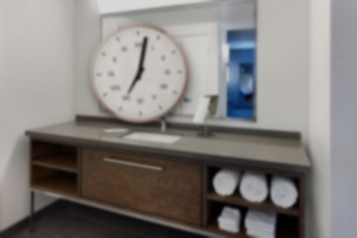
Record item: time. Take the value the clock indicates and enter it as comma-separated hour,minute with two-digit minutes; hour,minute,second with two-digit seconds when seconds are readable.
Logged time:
7,02
